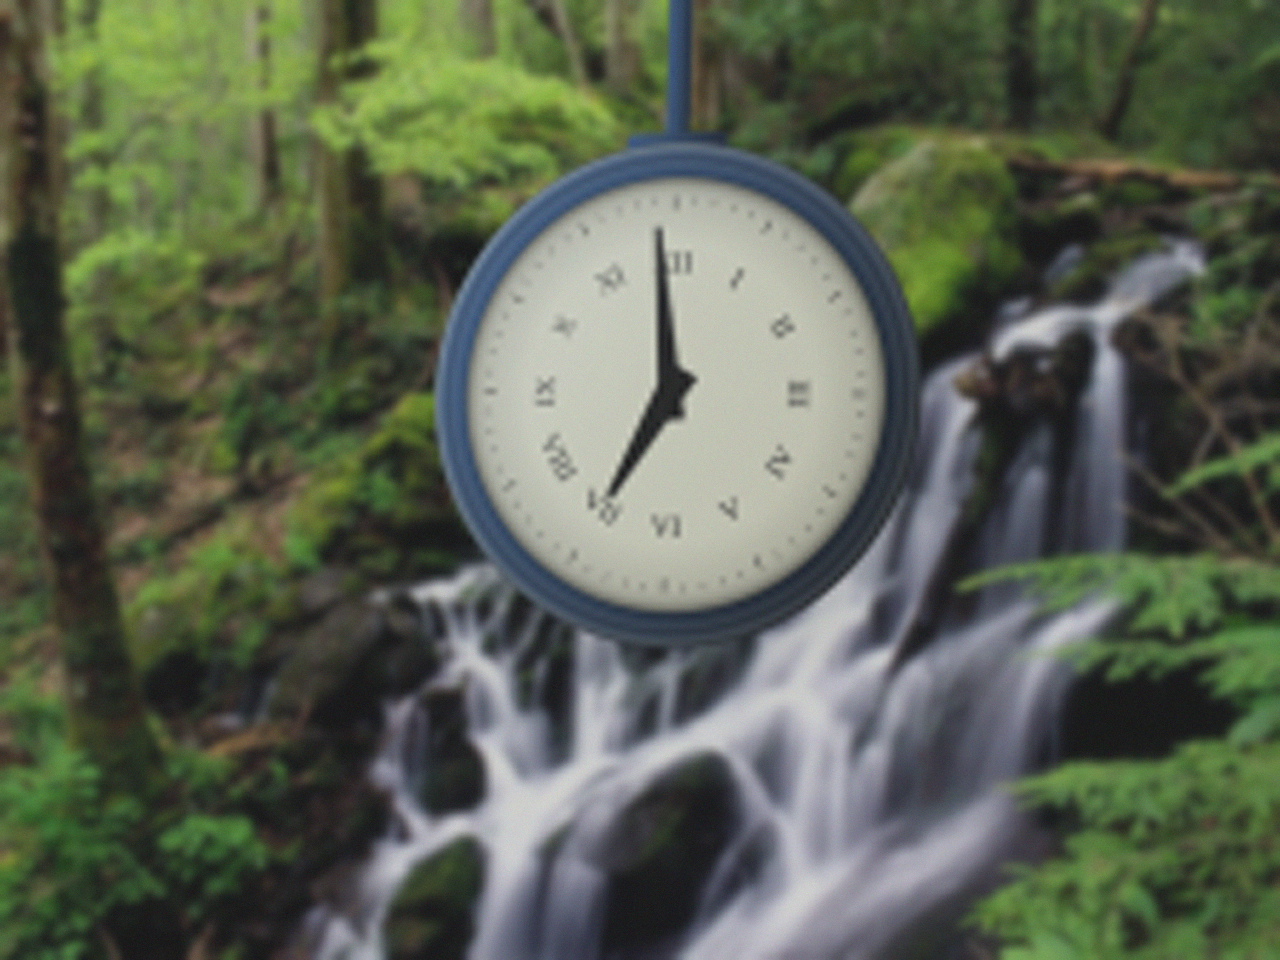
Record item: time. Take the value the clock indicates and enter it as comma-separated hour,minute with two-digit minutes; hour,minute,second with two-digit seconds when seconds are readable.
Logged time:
6,59
